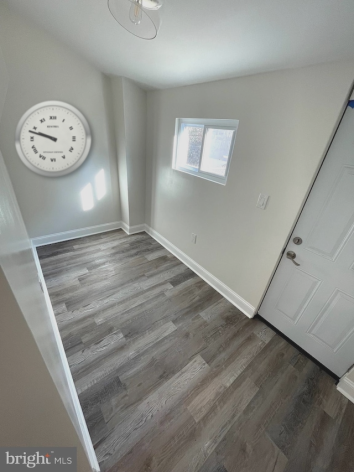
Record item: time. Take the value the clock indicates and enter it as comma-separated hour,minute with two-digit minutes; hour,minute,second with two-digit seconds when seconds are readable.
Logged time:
9,48
